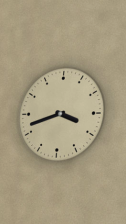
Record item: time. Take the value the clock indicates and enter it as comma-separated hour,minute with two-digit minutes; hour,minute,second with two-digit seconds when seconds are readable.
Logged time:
3,42
